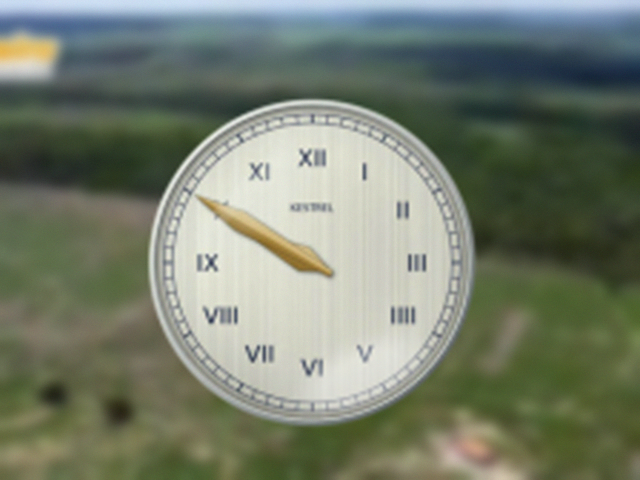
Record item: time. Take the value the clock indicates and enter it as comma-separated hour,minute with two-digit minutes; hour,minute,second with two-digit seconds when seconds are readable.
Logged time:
9,50
